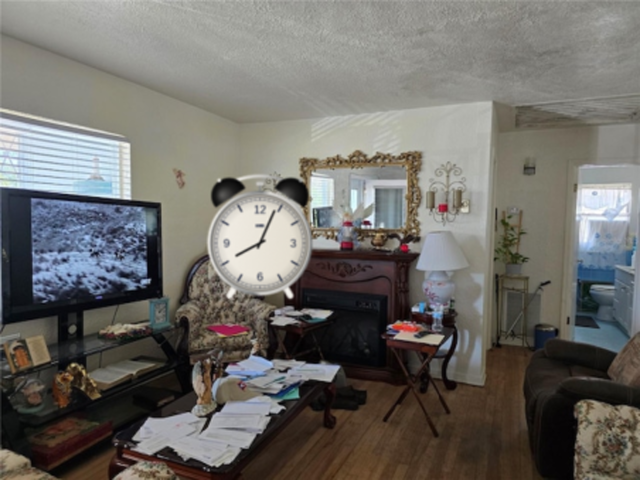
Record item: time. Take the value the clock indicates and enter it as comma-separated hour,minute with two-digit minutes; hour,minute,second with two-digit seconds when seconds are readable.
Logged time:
8,04
